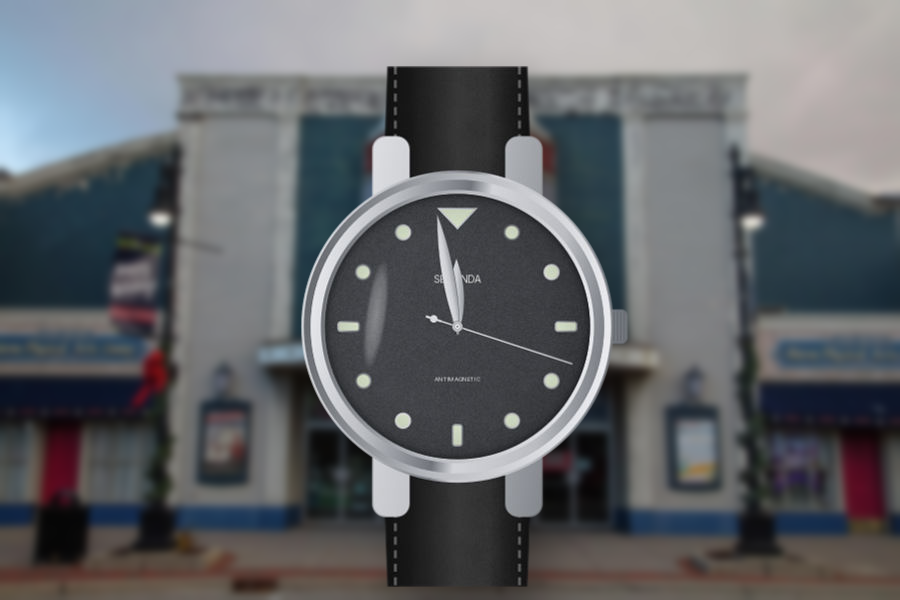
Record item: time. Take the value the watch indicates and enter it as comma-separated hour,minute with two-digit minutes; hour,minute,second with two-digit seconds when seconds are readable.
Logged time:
11,58,18
